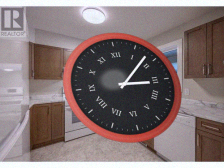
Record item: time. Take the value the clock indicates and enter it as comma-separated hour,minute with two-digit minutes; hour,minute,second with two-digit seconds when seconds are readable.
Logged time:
3,08
